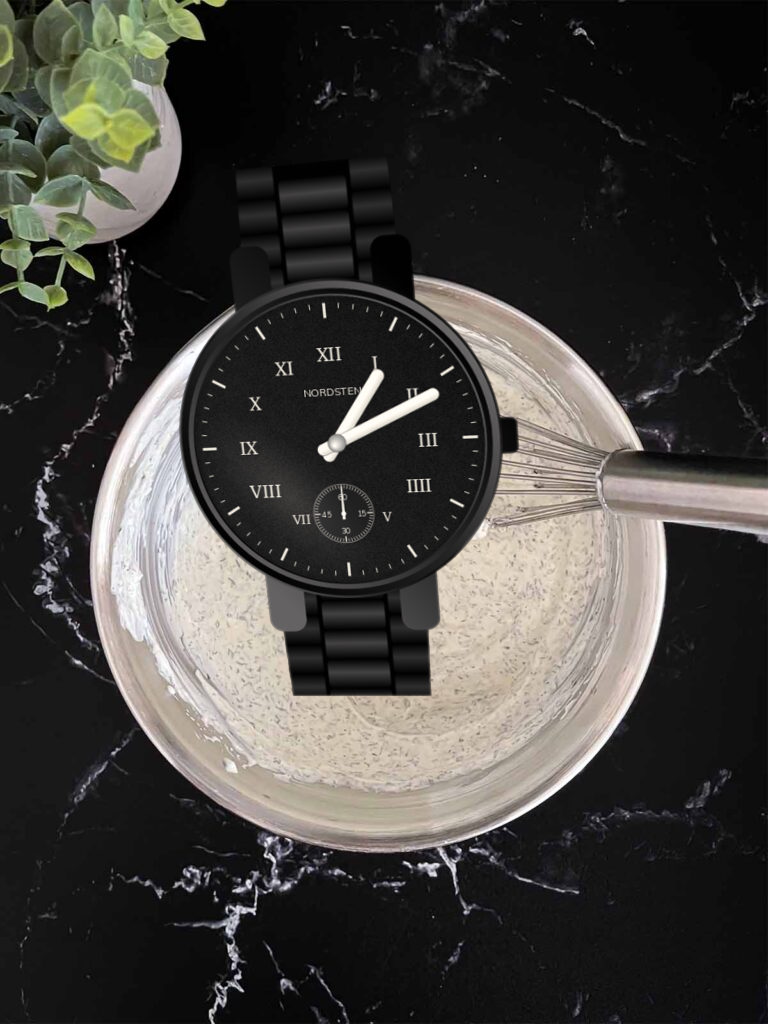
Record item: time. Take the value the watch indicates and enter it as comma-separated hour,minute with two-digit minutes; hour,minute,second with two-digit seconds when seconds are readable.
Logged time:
1,11
